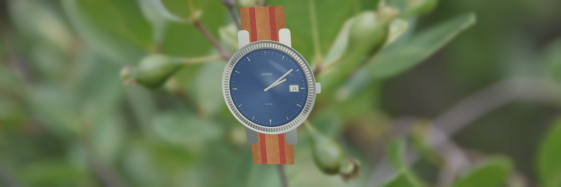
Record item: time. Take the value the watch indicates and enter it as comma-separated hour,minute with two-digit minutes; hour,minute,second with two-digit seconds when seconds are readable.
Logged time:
2,09
